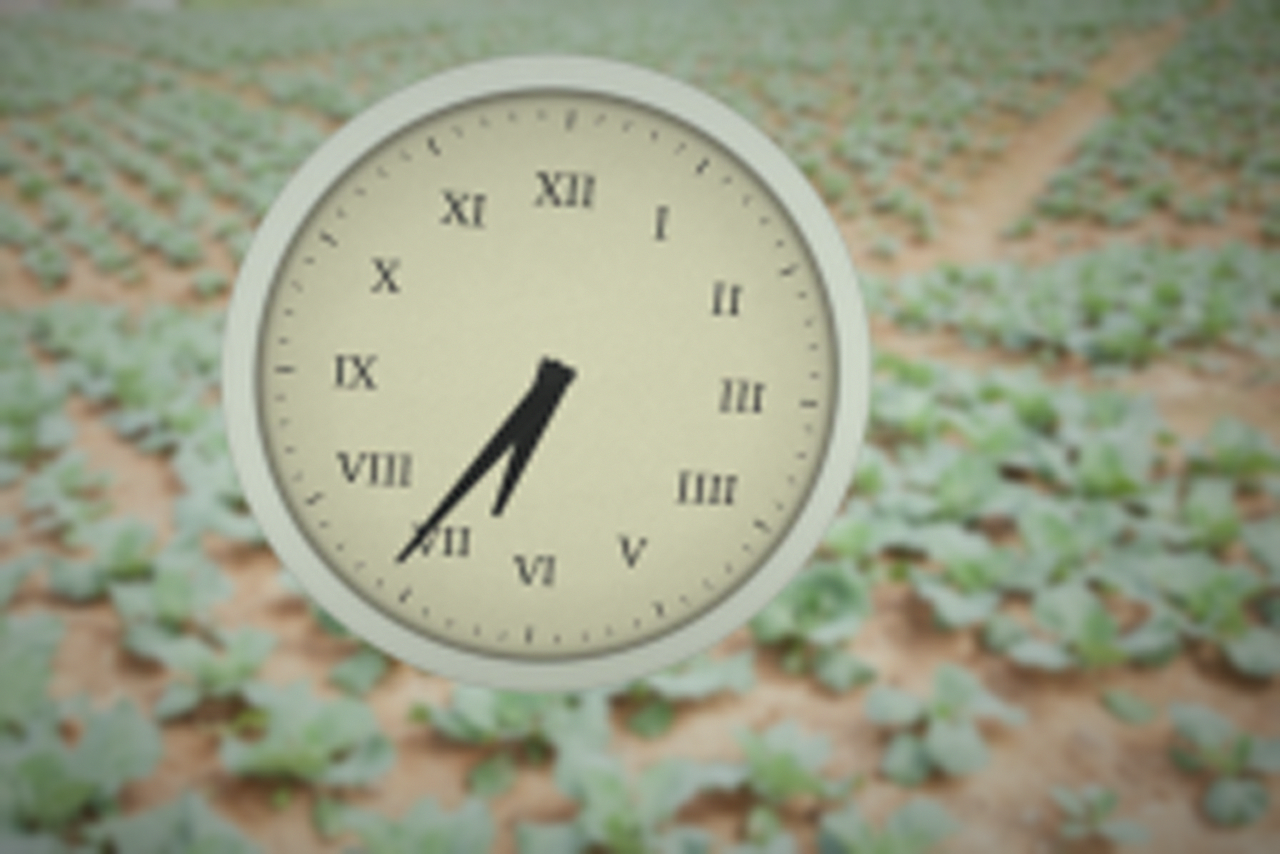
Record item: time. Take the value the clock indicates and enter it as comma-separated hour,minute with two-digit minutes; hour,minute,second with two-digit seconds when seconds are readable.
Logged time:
6,36
